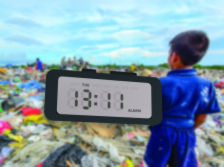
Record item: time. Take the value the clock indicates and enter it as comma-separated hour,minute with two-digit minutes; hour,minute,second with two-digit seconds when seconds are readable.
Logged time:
13,11
